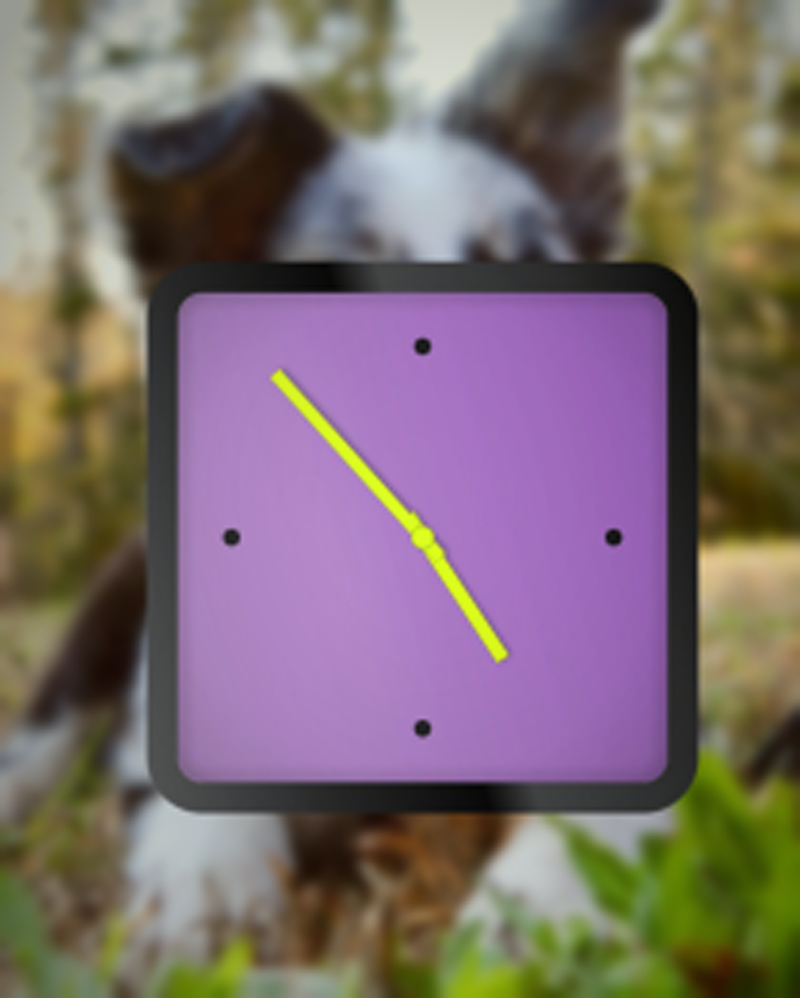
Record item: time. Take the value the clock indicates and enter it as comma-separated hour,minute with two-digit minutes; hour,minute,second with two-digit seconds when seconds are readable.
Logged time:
4,53
